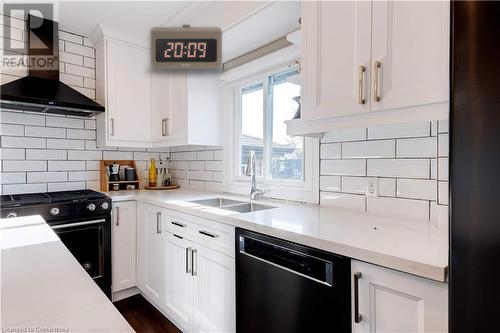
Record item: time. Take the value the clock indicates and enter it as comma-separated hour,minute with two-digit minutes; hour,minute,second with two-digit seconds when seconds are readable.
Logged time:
20,09
